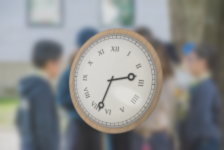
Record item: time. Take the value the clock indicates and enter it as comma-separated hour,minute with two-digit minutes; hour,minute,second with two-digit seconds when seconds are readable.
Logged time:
2,33
